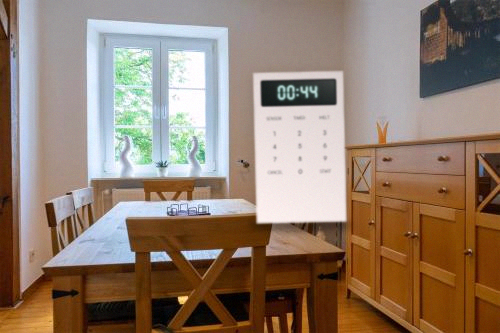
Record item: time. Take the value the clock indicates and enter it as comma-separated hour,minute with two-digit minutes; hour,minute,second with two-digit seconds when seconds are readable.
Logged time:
0,44
